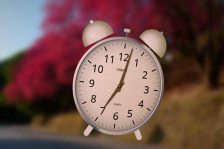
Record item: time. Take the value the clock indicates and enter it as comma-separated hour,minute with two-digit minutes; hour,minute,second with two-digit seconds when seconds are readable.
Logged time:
7,02
